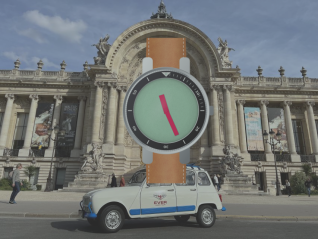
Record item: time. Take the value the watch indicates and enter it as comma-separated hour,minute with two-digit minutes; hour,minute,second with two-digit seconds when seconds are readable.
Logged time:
11,26
